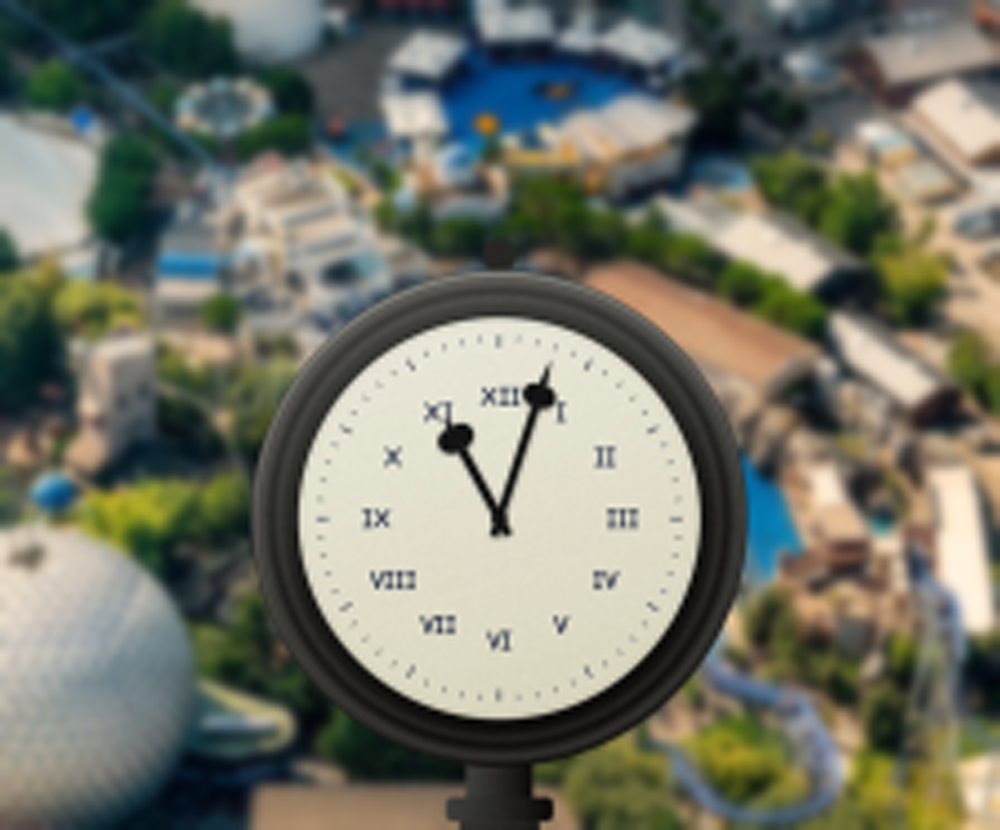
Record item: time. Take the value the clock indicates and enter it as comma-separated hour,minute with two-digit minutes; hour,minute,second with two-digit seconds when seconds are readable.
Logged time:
11,03
